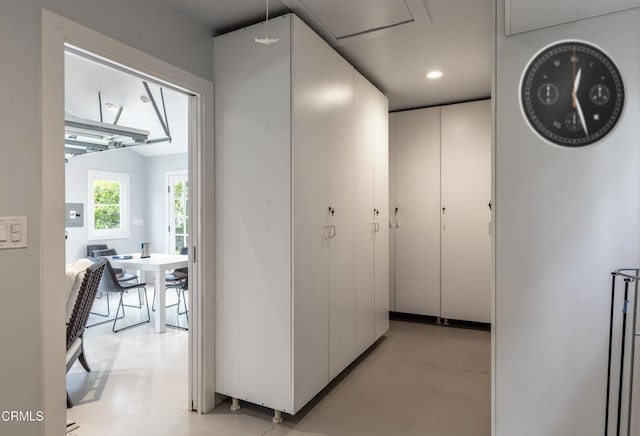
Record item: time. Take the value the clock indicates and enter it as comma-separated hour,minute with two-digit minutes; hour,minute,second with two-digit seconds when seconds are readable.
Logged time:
12,27
